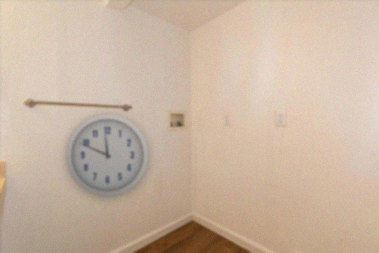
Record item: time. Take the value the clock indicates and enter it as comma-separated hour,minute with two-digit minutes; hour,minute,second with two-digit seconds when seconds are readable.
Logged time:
11,49
